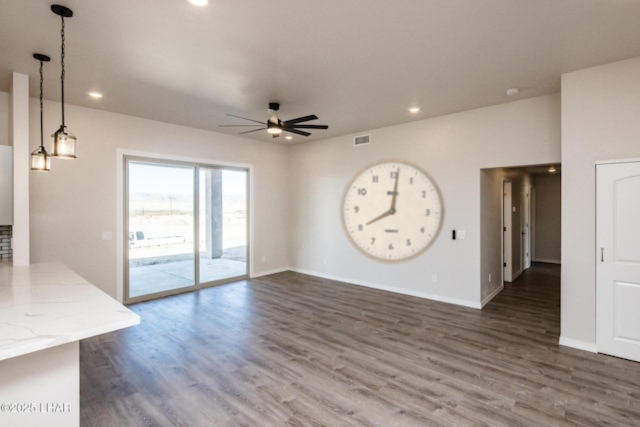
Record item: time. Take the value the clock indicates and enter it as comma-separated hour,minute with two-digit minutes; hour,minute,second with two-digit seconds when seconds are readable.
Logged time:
8,01
